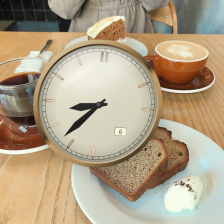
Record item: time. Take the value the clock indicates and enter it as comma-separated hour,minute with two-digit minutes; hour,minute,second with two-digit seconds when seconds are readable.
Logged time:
8,37
